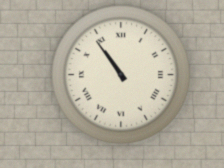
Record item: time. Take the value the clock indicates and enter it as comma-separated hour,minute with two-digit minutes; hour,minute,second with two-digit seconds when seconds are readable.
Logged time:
10,54
